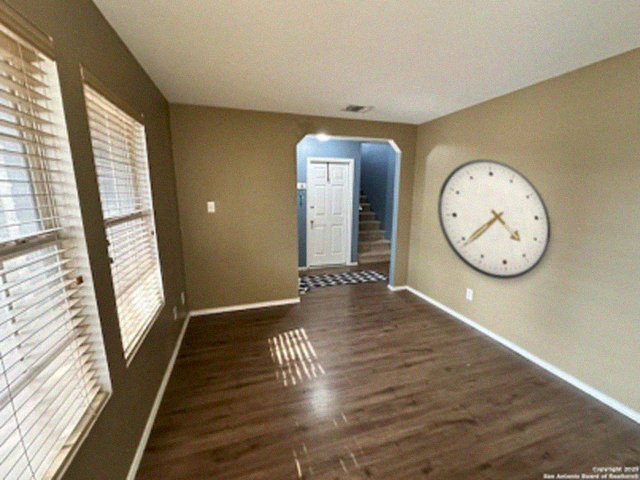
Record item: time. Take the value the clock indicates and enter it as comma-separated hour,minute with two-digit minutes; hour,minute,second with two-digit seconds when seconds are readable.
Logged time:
4,39
